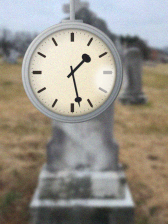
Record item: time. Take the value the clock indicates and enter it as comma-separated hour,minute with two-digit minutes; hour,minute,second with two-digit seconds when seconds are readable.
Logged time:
1,28
